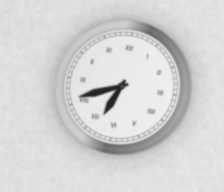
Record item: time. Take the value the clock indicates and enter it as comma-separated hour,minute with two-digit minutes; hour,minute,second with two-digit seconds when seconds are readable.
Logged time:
6,41
